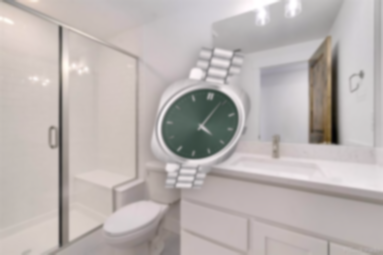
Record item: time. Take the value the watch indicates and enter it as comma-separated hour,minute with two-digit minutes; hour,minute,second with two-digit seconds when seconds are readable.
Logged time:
4,04
